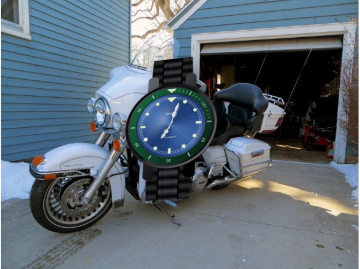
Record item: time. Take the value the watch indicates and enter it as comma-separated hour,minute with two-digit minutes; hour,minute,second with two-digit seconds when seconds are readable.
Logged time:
7,03
